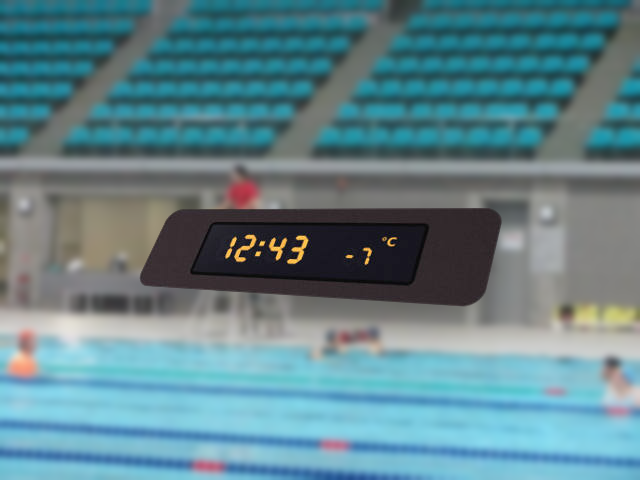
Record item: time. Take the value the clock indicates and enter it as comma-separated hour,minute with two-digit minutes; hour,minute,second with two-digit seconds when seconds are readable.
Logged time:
12,43
